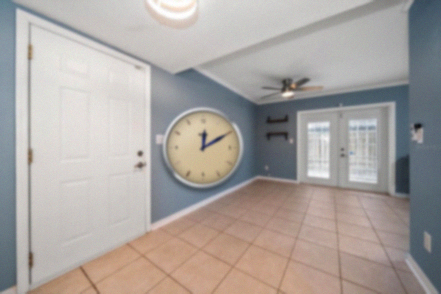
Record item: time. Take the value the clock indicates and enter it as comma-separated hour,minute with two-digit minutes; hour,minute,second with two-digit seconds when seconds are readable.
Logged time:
12,10
